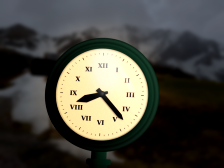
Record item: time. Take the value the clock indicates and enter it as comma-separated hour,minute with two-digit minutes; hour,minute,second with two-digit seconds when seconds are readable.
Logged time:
8,23
